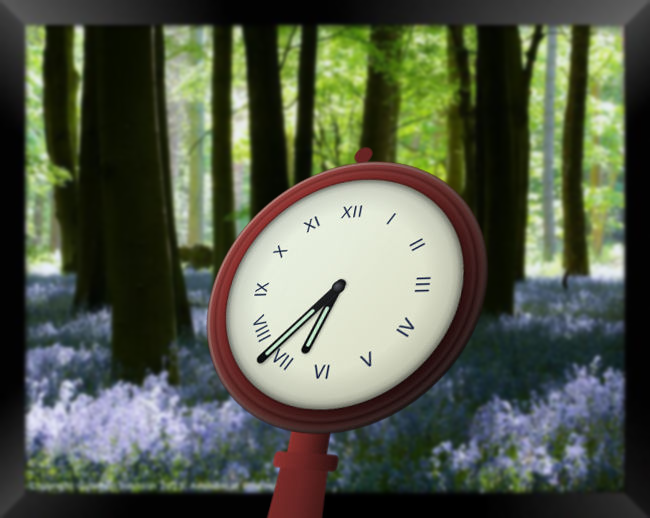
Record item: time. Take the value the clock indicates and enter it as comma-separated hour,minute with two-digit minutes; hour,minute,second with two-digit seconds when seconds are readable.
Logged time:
6,37
